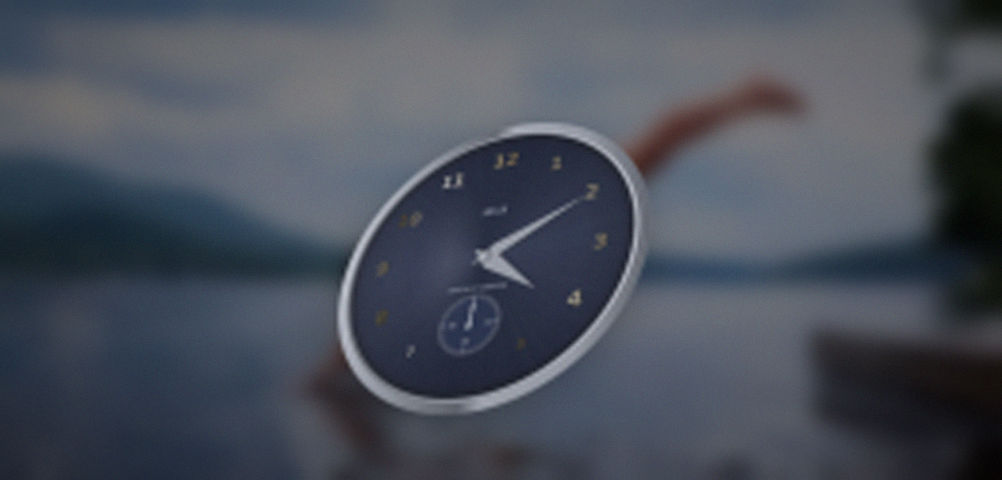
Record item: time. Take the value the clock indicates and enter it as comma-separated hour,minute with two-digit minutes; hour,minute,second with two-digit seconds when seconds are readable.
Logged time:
4,10
